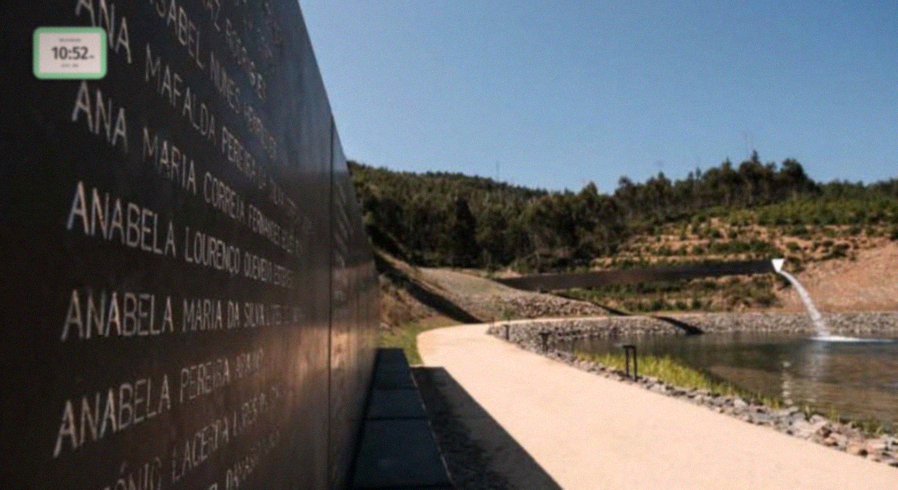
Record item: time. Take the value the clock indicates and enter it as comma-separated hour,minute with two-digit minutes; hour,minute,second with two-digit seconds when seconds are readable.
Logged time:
10,52
